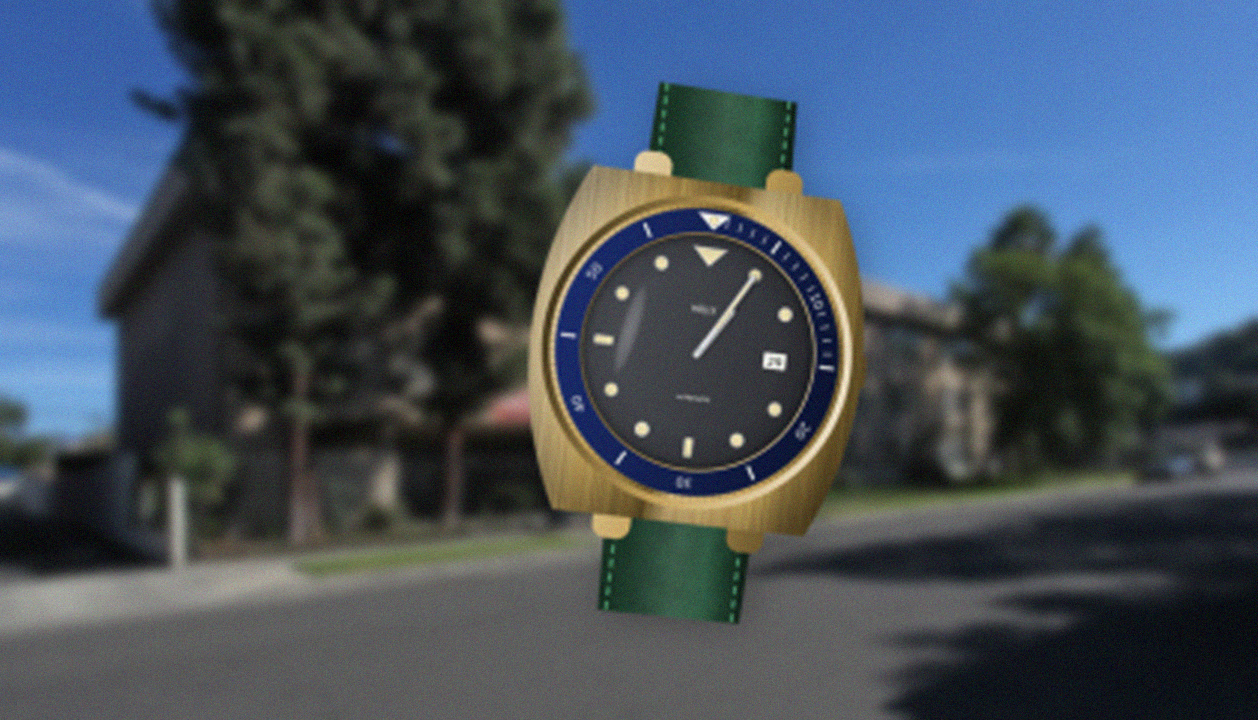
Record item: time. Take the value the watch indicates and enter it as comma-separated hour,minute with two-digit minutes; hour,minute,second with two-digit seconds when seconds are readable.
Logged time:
1,05
